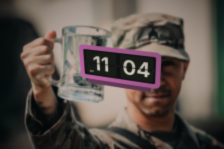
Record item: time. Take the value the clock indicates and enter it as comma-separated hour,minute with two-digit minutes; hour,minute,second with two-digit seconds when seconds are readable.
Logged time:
11,04
